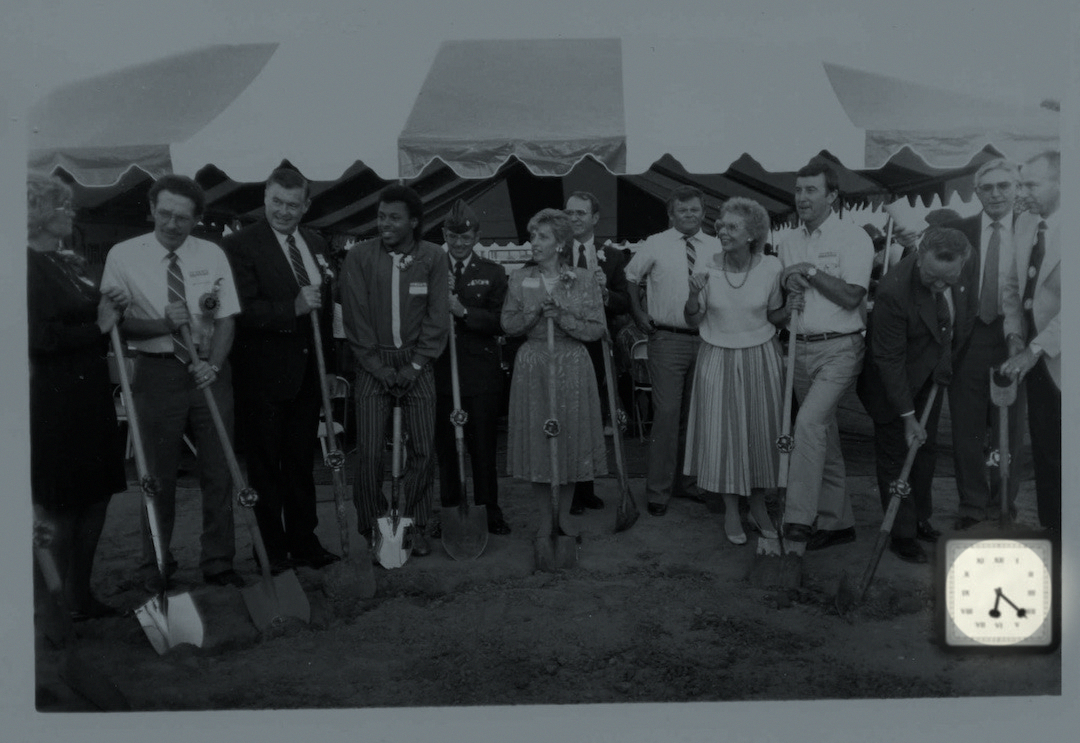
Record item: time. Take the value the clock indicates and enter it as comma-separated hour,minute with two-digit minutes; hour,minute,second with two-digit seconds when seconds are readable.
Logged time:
6,22
